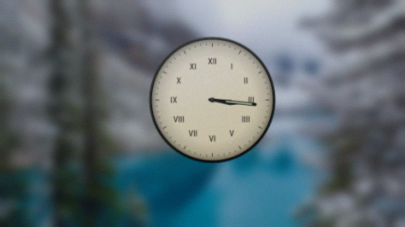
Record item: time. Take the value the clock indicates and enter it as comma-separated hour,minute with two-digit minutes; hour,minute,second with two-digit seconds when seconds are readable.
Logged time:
3,16
